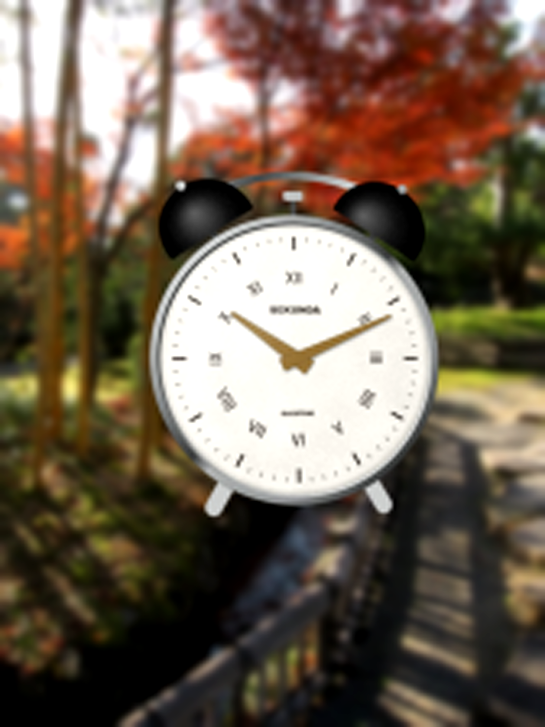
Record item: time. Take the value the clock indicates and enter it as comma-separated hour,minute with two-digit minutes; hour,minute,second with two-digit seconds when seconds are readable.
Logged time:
10,11
